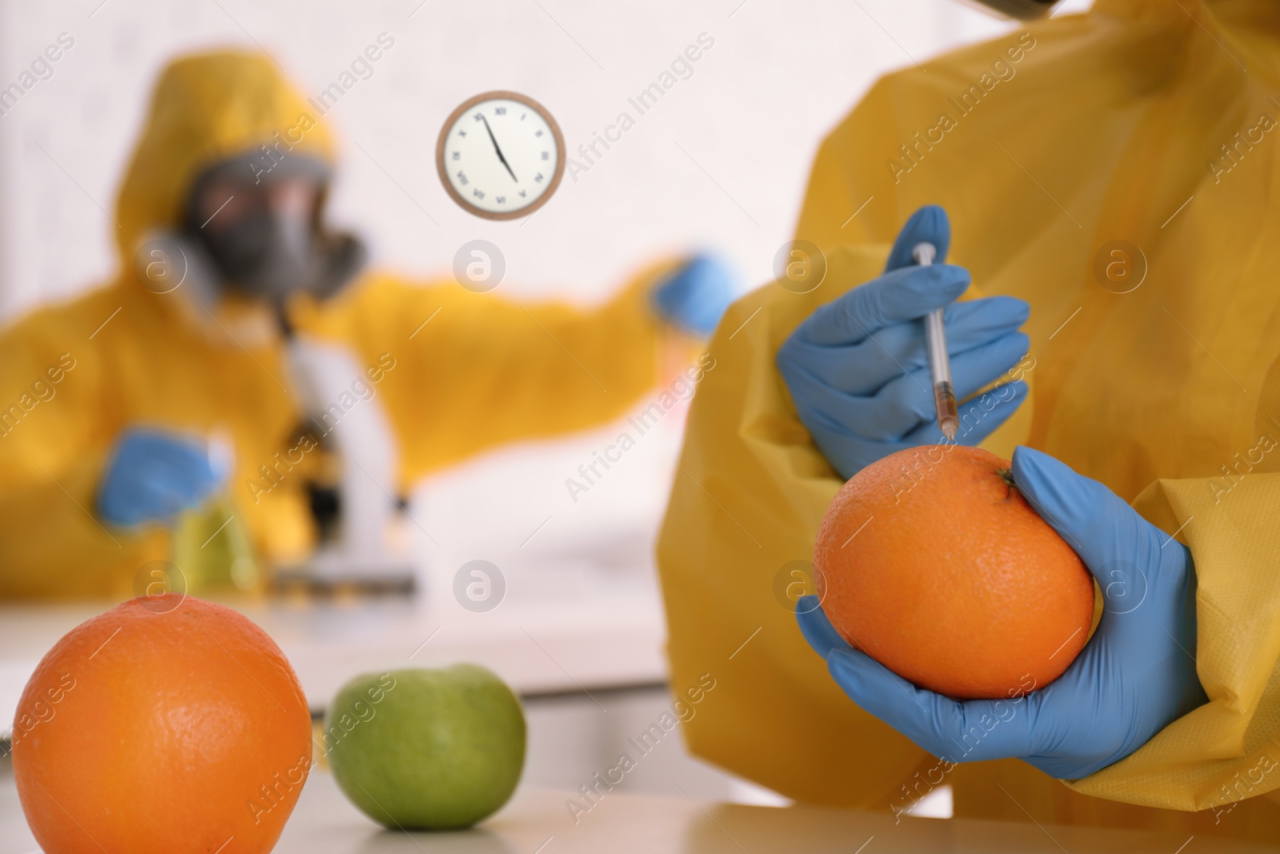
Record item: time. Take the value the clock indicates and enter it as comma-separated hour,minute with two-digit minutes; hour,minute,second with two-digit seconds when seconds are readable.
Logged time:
4,56
